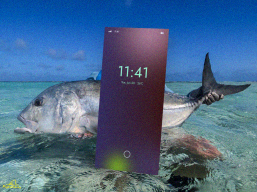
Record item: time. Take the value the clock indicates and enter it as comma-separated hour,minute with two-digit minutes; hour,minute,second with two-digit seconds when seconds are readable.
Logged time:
11,41
